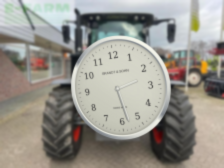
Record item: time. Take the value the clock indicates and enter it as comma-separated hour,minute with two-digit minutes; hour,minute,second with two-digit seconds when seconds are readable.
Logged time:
2,28
